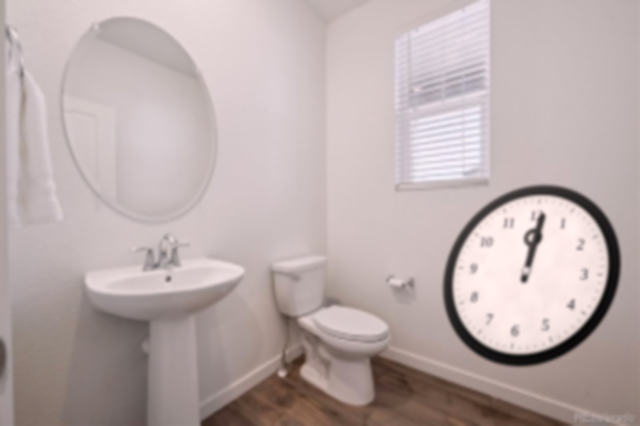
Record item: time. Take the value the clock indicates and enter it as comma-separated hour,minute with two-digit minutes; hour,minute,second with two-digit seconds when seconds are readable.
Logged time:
12,01
